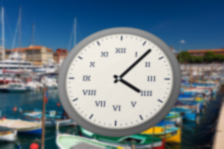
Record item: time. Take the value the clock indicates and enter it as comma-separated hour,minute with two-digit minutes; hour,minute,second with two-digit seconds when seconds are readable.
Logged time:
4,07
